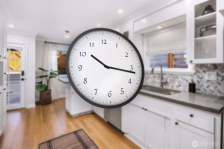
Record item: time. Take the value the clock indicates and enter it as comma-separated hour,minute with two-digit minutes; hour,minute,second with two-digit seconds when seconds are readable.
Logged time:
10,17
